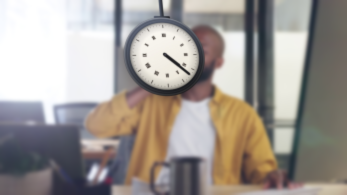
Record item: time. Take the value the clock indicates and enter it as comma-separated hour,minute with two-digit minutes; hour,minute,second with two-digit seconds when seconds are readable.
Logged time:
4,22
